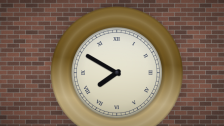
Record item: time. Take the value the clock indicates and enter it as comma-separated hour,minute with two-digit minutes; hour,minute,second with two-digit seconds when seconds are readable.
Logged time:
7,50
